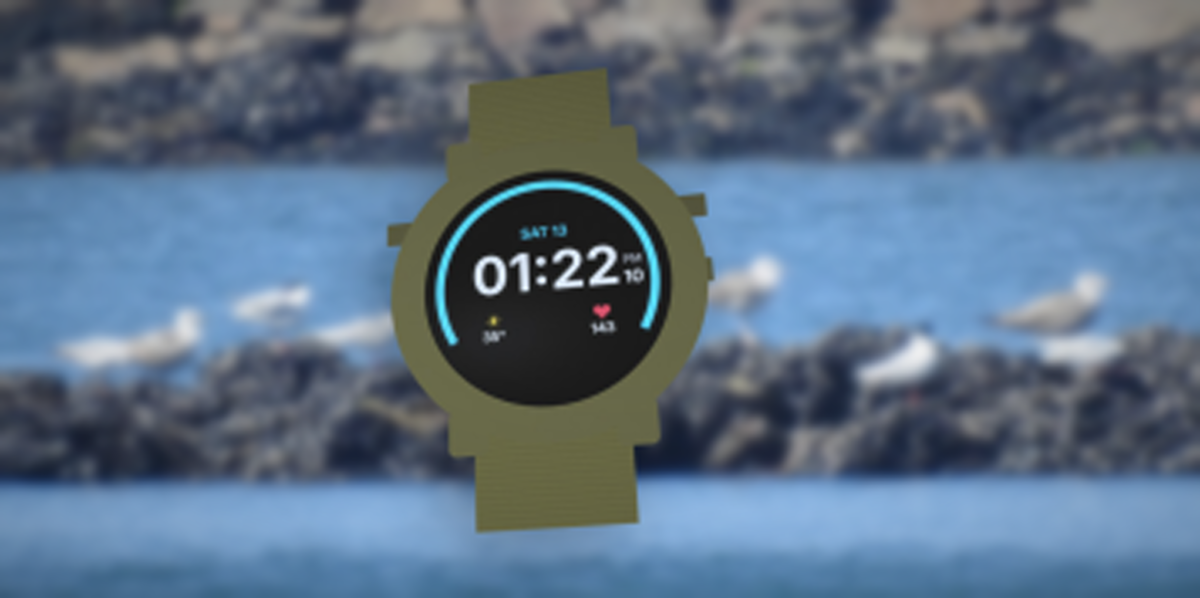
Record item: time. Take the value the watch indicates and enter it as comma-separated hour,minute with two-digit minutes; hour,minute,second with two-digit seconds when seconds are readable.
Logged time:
1,22
